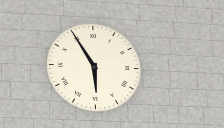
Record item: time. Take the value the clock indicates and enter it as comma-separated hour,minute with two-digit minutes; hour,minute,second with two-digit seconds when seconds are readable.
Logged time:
5,55
